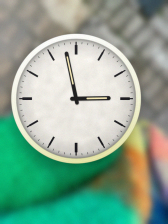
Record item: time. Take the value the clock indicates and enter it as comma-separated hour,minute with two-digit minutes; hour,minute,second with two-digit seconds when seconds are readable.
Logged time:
2,58
